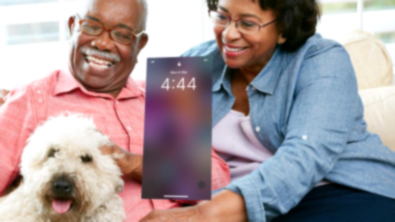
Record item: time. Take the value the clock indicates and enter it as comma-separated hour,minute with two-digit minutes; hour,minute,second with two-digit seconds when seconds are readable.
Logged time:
4,44
